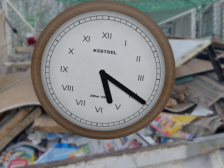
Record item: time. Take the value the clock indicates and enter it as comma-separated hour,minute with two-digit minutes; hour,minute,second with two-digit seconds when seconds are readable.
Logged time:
5,20
